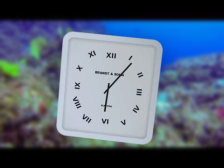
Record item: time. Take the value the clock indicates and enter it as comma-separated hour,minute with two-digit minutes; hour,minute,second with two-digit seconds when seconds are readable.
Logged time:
6,06
